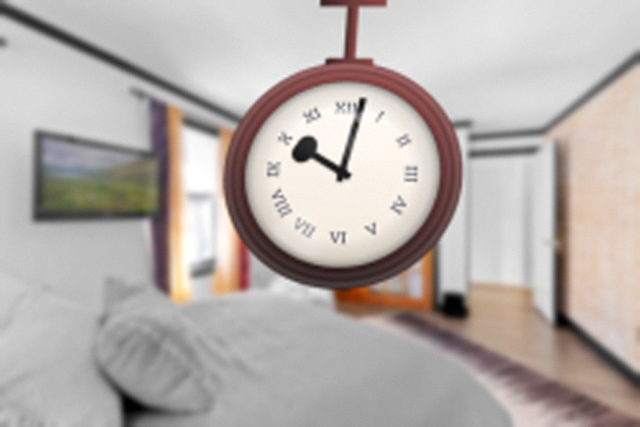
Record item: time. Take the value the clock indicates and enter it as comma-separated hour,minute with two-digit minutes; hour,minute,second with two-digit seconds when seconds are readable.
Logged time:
10,02
